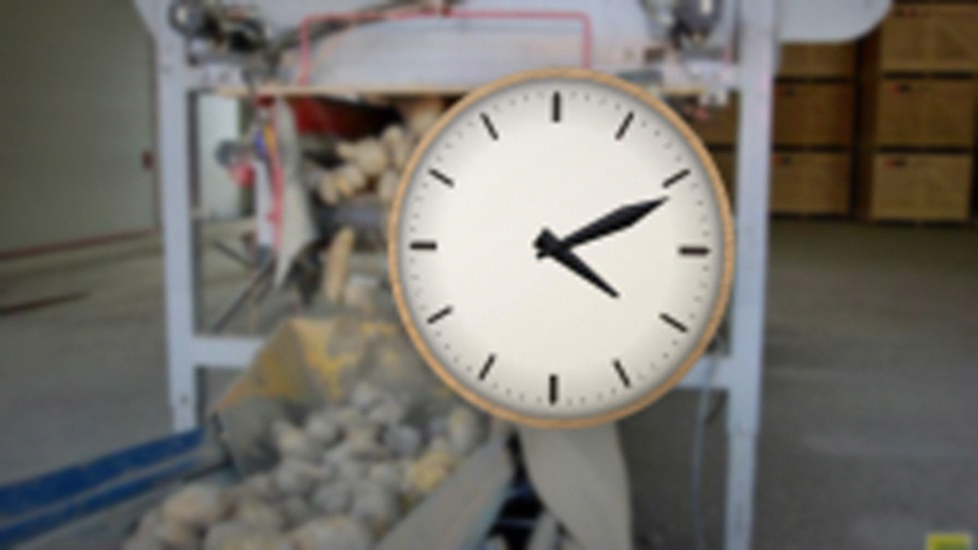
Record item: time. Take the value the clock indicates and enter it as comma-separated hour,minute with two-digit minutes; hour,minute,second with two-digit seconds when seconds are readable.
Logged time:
4,11
